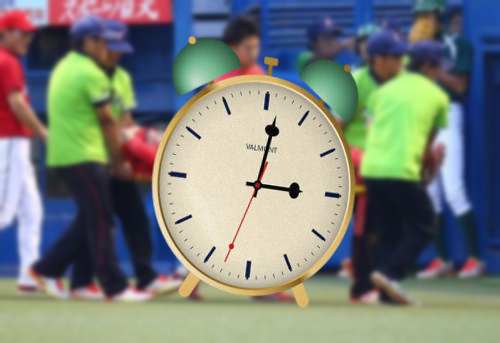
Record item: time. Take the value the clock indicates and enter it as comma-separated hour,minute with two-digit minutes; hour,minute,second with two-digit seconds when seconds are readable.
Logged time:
3,01,33
